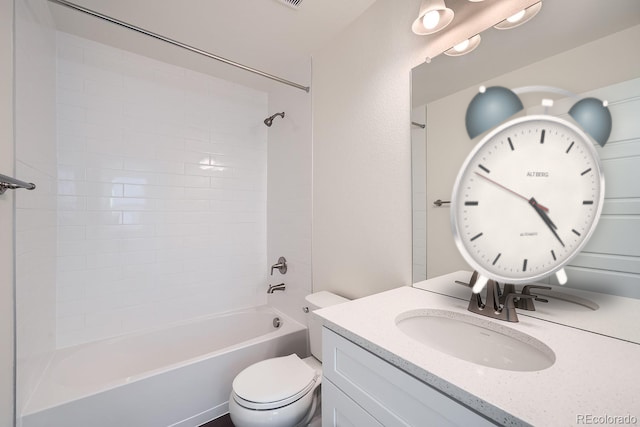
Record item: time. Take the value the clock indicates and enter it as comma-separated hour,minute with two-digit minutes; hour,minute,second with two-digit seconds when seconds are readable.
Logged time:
4,22,49
